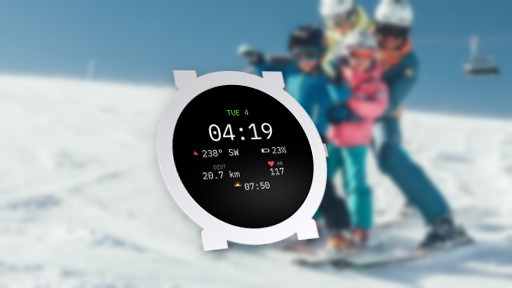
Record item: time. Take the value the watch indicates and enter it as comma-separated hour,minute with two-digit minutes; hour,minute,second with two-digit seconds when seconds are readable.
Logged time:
4,19
